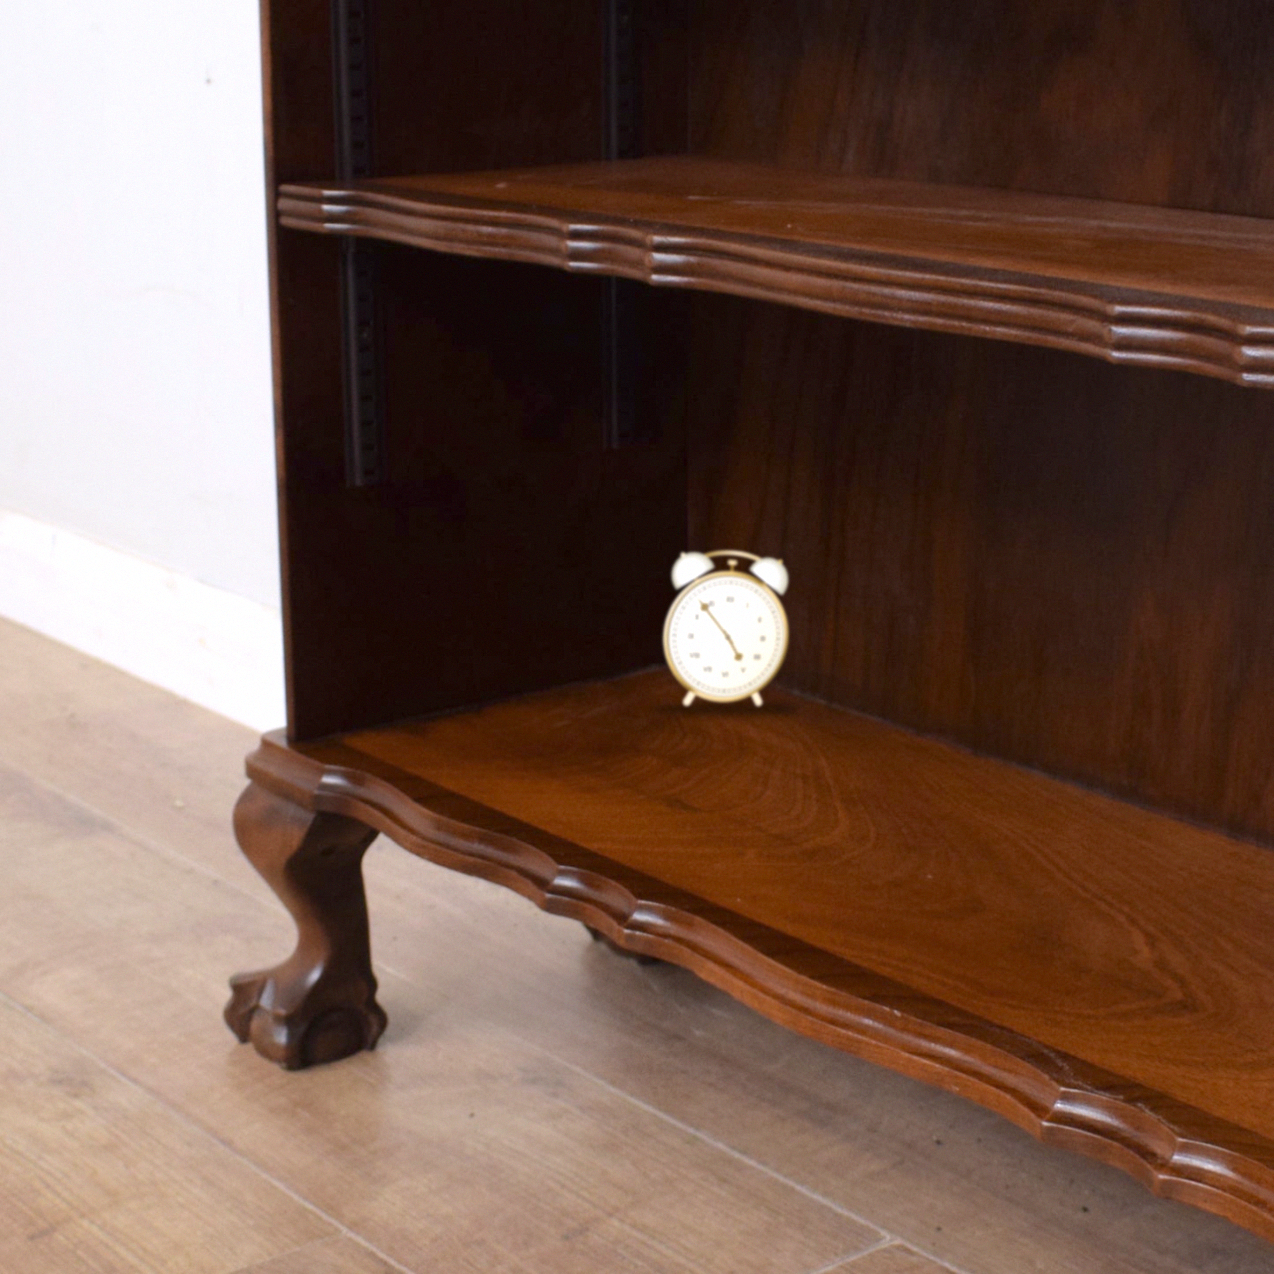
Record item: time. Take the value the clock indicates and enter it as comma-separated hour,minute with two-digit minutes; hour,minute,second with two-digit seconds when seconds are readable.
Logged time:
4,53
